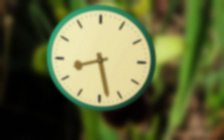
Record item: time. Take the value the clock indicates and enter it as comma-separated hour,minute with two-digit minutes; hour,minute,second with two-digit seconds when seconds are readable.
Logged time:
8,28
